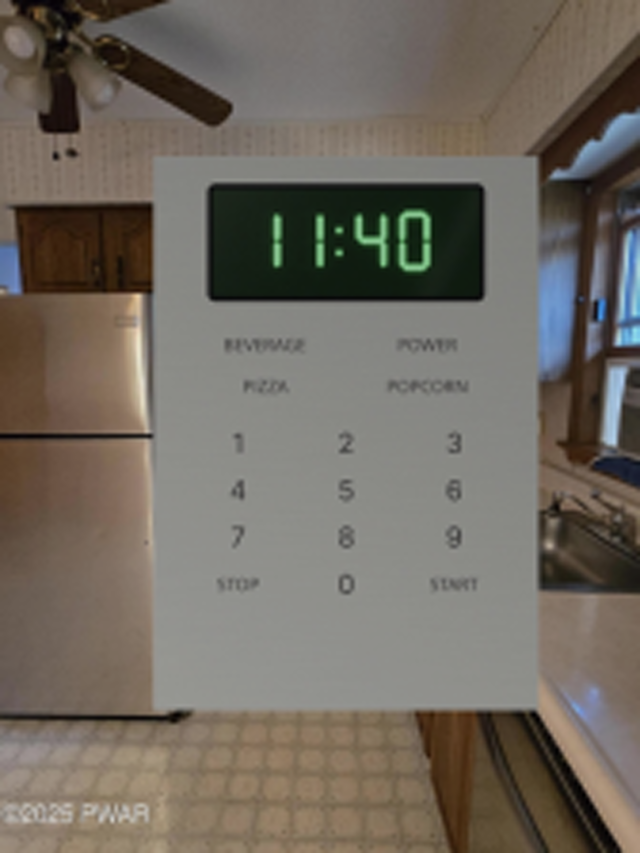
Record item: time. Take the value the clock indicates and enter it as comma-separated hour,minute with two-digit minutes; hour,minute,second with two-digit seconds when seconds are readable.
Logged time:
11,40
